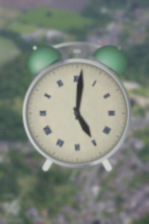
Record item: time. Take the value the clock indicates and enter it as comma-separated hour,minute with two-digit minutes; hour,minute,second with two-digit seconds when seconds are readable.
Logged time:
5,01
